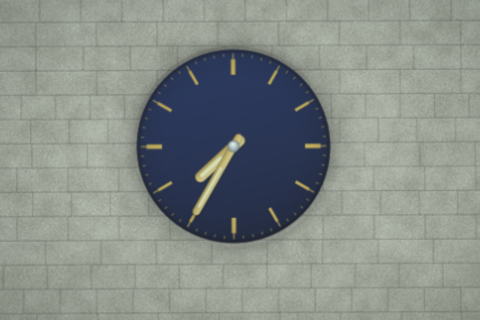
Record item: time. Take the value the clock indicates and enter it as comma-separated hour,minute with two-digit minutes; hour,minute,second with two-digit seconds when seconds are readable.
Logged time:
7,35
